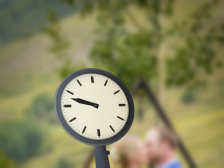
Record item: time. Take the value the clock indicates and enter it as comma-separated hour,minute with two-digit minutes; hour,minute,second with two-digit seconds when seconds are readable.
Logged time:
9,48
